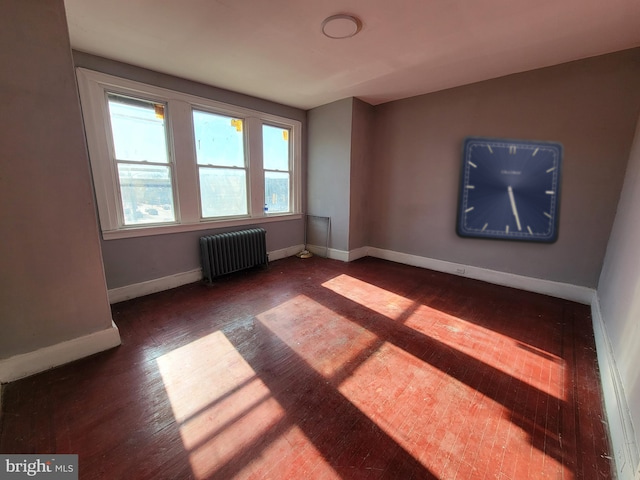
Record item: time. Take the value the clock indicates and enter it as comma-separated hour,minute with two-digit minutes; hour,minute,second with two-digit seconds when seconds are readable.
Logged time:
5,27
